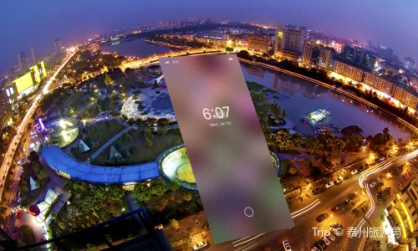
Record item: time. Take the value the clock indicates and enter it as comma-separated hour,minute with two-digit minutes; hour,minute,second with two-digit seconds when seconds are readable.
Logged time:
6,07
